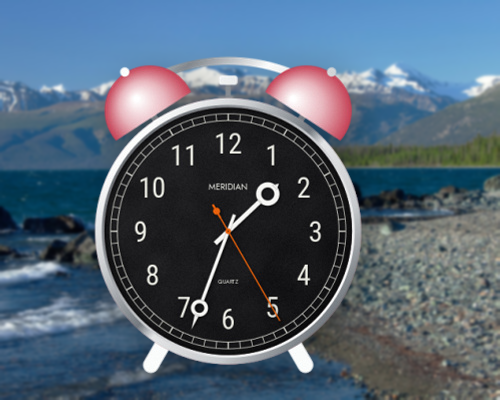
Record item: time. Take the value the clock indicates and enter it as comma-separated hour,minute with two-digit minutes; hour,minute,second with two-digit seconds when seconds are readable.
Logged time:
1,33,25
